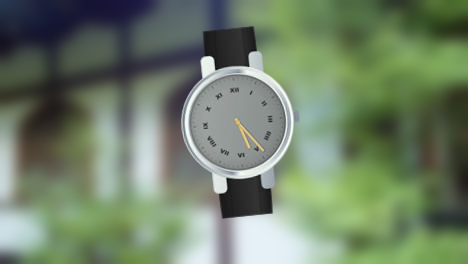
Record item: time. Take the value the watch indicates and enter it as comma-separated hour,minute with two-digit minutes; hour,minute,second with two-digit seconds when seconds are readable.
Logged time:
5,24
